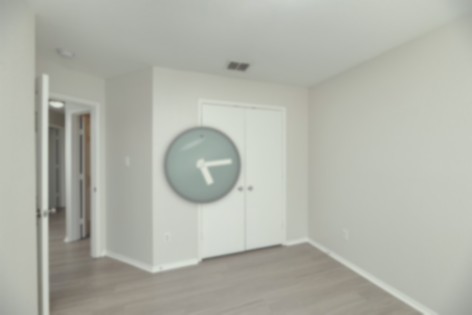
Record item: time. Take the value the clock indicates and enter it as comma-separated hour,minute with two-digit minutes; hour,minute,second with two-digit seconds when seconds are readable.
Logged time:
5,14
